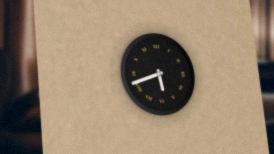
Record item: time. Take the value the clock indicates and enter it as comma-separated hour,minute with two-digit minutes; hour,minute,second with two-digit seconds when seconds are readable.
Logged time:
5,42
